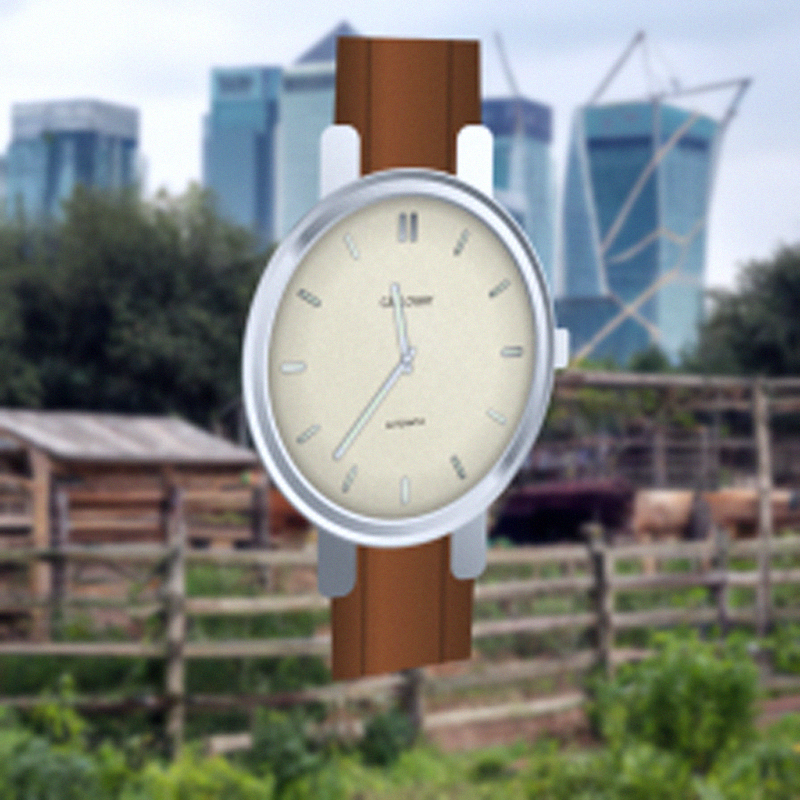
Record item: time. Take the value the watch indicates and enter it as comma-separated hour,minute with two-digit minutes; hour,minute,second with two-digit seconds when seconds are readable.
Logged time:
11,37
